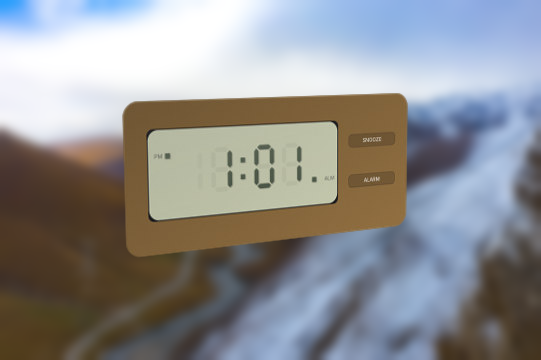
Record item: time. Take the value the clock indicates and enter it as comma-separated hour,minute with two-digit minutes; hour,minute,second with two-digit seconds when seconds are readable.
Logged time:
1,01
